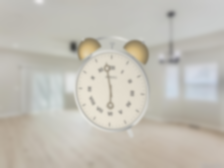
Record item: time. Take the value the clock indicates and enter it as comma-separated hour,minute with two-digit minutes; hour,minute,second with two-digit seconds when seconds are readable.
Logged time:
5,58
